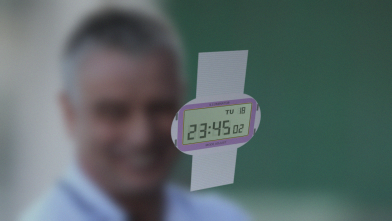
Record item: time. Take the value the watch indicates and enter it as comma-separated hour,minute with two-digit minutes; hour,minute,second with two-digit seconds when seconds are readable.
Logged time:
23,45,02
